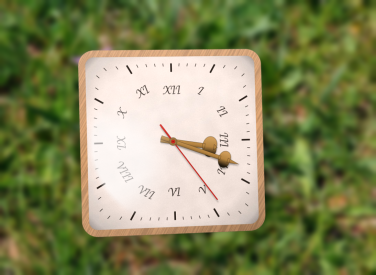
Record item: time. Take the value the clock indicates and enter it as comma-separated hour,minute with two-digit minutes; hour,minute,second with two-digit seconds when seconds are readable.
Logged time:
3,18,24
